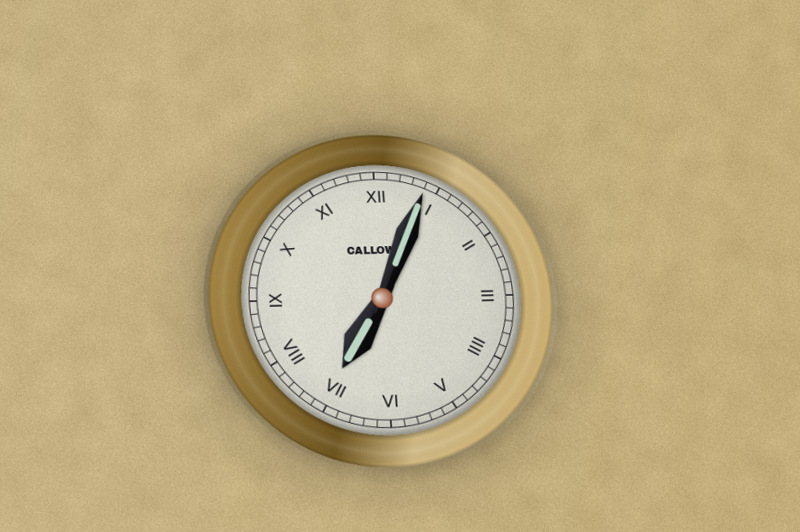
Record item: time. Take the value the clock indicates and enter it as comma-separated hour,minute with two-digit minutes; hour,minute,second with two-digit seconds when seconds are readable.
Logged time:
7,04
